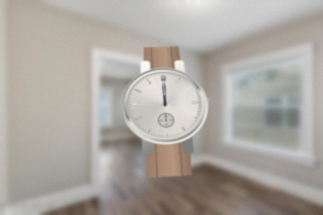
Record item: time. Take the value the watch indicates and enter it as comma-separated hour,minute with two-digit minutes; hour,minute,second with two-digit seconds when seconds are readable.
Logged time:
12,00
